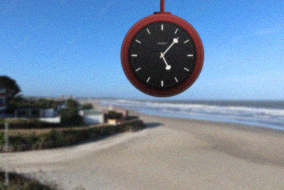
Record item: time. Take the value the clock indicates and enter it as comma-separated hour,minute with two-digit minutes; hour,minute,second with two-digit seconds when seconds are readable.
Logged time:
5,07
